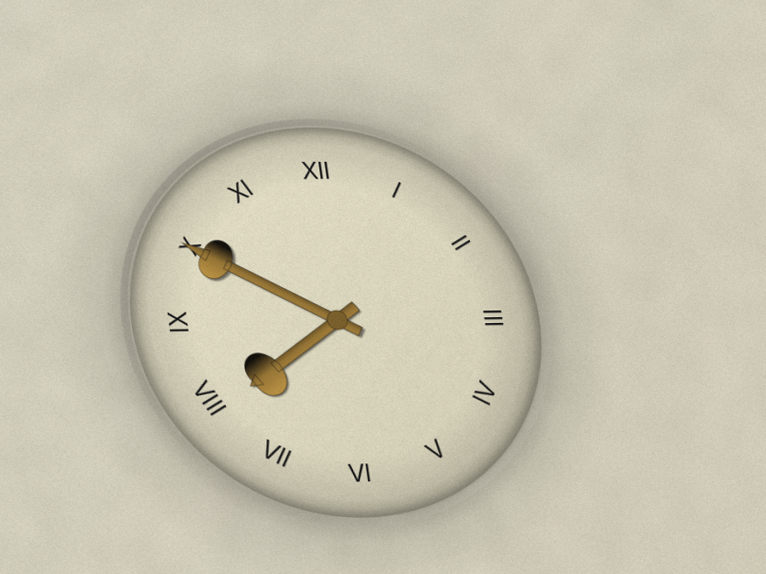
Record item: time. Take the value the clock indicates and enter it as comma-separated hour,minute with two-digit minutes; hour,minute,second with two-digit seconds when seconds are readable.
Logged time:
7,50
